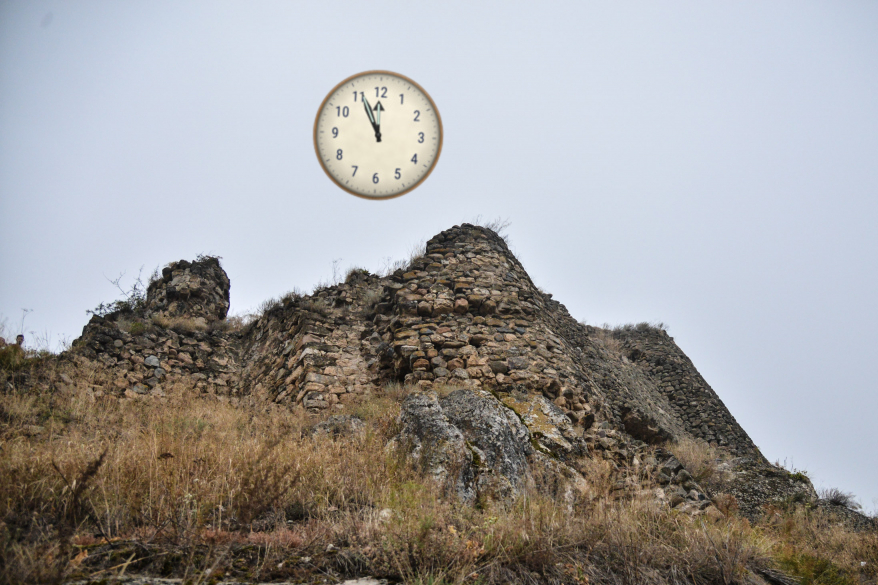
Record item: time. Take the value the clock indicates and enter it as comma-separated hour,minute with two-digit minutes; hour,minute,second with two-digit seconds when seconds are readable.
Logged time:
11,56
